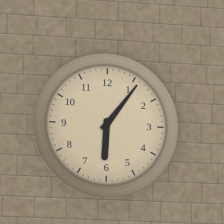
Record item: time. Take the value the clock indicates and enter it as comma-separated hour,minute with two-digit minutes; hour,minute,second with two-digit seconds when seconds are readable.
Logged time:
6,06
